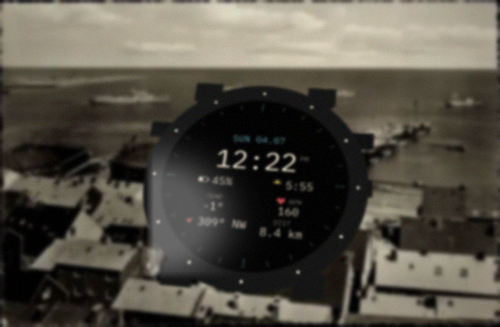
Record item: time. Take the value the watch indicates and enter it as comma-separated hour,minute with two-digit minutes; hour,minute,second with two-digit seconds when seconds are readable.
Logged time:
12,22
